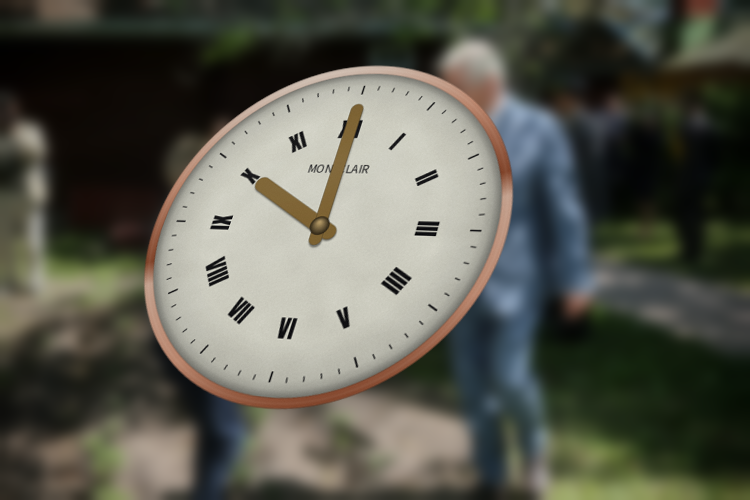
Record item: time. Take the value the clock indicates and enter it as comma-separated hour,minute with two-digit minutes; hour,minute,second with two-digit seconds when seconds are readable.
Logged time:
10,00
